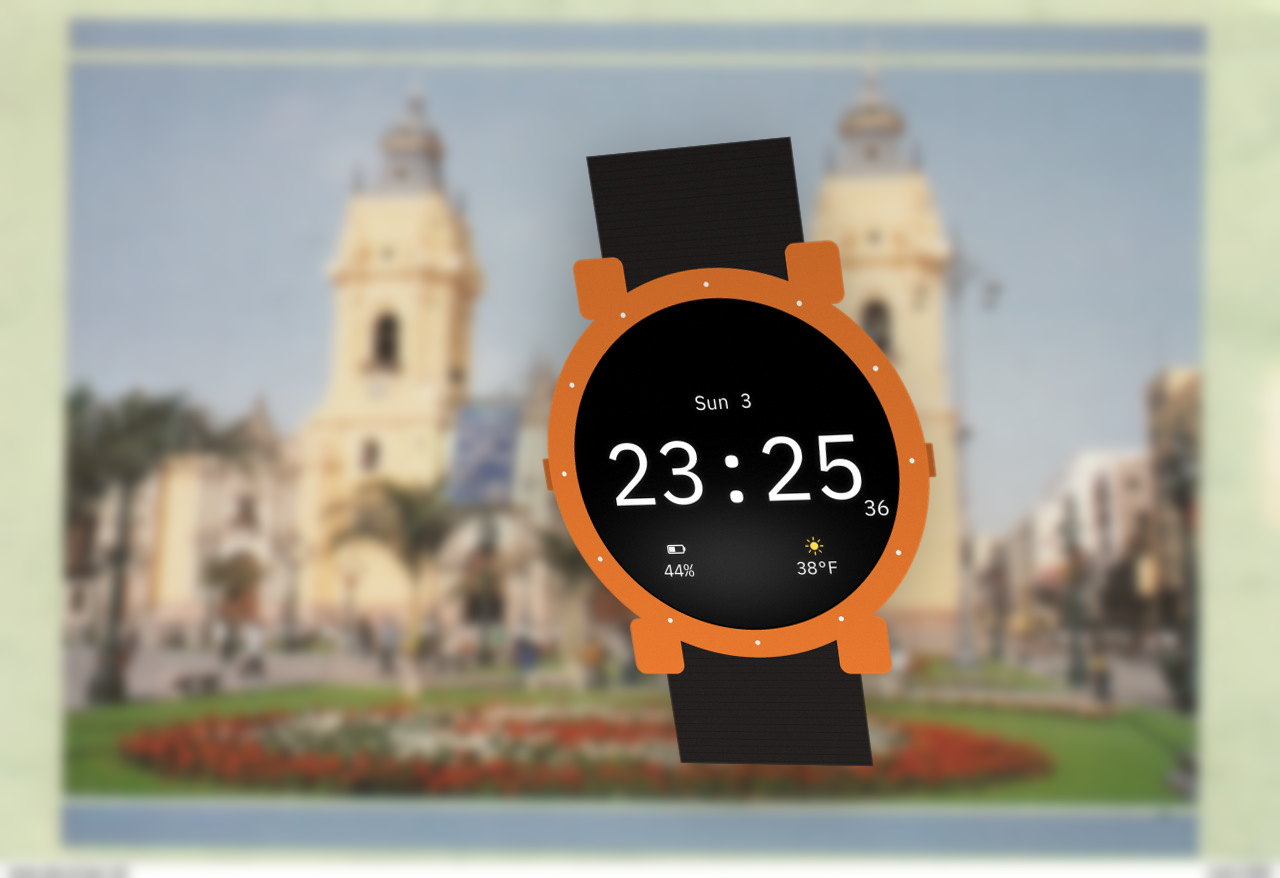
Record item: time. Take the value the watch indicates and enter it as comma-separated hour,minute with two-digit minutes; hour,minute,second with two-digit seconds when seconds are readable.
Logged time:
23,25,36
